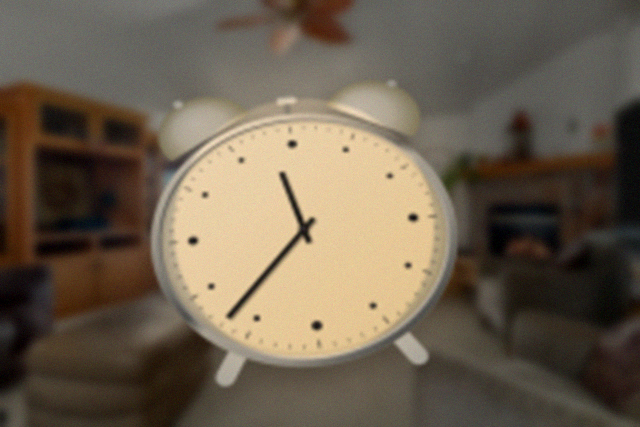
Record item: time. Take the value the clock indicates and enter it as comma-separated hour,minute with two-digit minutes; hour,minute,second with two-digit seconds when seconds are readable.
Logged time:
11,37
